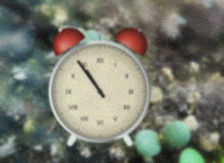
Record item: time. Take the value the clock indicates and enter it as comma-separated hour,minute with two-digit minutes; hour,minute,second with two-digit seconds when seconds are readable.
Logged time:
10,54
